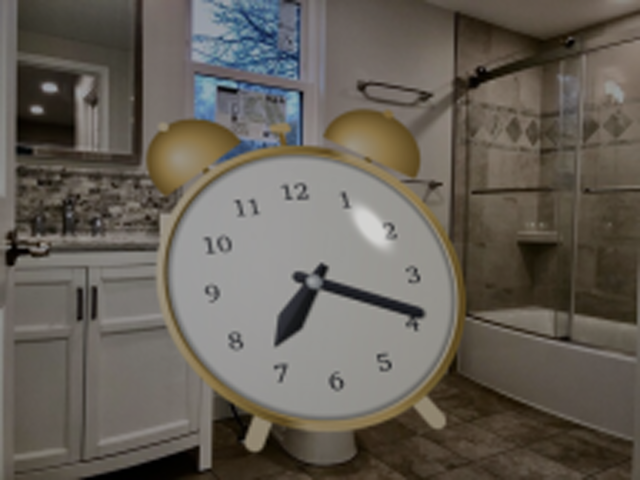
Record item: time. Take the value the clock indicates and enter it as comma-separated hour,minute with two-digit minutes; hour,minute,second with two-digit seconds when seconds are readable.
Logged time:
7,19
